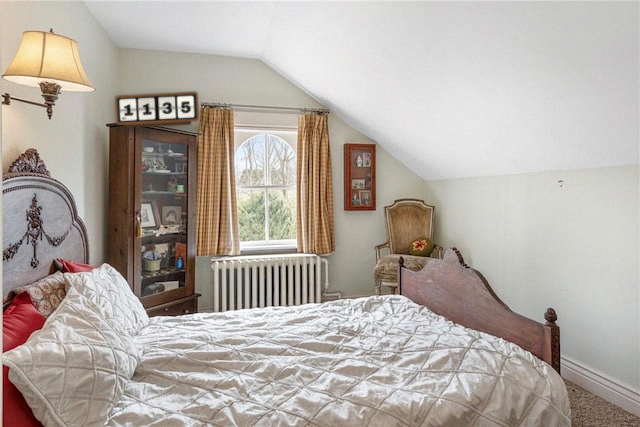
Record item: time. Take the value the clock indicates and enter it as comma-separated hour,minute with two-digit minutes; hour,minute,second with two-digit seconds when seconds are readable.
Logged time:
11,35
